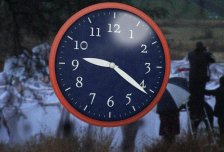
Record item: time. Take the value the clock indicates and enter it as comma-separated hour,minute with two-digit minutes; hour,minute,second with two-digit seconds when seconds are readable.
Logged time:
9,21
